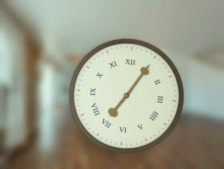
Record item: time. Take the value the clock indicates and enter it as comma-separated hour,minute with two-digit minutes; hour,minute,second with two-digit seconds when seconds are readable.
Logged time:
7,05
